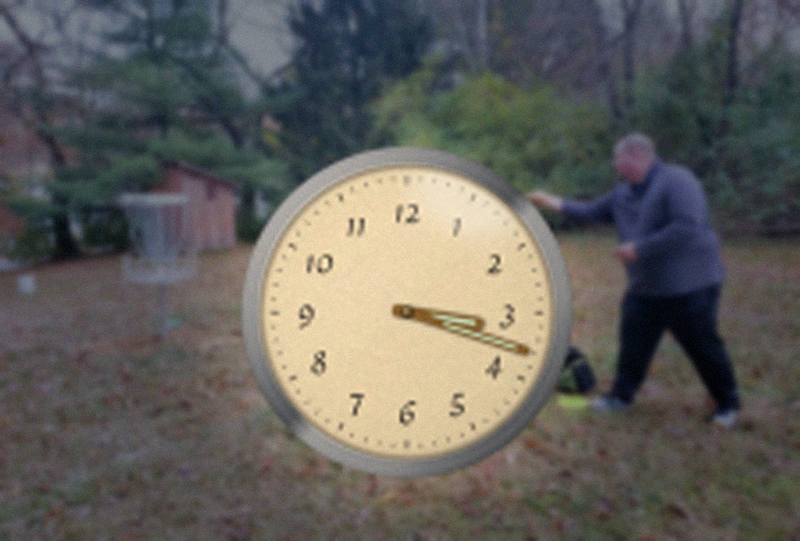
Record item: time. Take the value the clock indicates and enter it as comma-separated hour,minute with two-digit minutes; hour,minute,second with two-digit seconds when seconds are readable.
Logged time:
3,18
